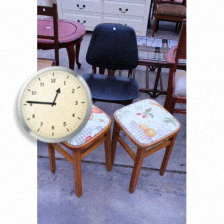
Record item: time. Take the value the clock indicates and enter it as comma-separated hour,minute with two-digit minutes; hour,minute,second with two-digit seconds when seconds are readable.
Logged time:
12,46
